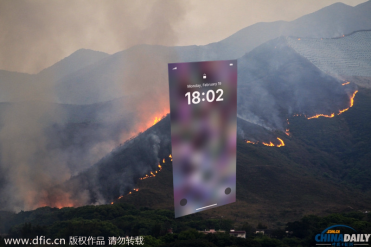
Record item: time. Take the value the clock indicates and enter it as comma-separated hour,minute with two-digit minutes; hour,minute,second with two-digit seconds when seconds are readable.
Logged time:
18,02
